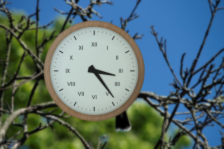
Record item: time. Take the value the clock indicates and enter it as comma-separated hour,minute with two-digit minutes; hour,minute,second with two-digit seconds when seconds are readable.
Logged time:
3,24
